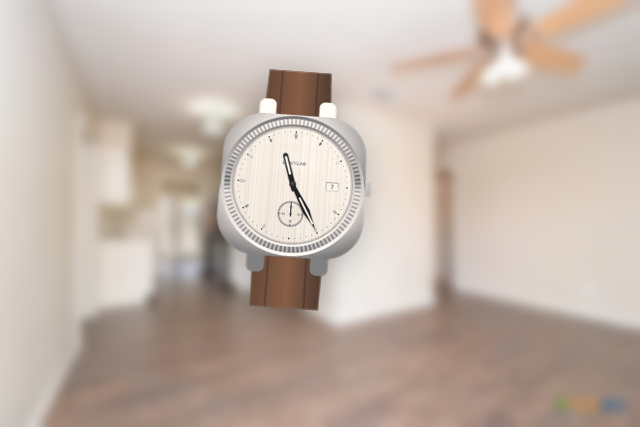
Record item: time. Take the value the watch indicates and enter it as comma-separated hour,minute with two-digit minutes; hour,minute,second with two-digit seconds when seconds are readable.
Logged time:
11,25
